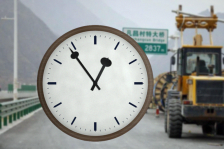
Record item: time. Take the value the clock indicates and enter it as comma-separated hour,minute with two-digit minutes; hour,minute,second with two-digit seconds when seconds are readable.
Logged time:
12,54
